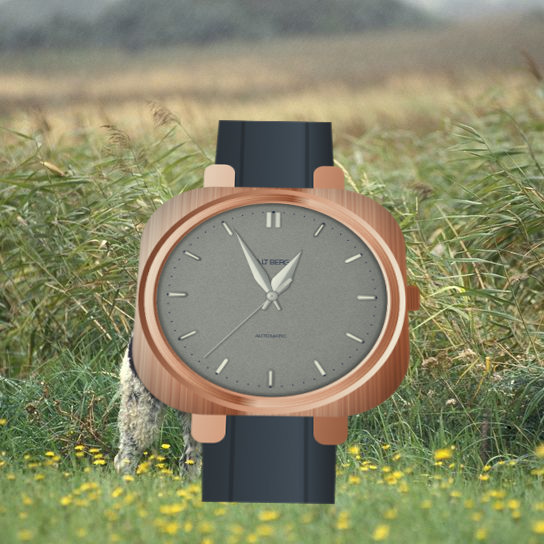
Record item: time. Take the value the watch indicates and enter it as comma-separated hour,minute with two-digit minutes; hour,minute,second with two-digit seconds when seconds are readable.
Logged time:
12,55,37
